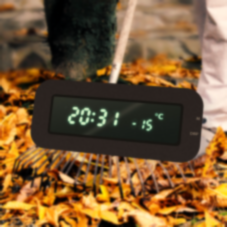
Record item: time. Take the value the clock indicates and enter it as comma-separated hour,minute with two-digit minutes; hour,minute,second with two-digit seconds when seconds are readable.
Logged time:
20,31
